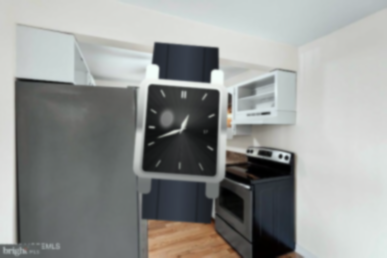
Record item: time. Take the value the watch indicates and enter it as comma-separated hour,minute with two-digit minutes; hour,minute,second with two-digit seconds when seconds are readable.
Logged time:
12,41
